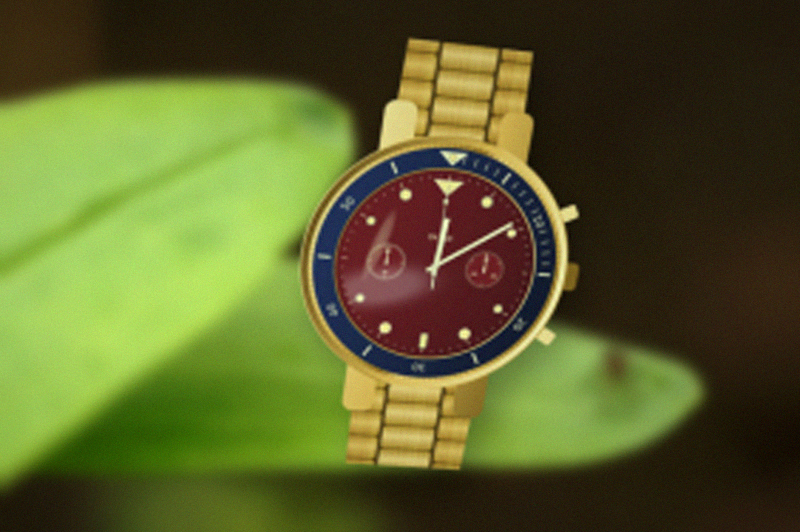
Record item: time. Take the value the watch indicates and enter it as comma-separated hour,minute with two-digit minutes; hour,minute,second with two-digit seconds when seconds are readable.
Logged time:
12,09
